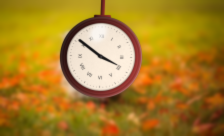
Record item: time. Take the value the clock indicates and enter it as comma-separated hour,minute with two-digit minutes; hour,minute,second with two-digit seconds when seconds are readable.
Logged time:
3,51
